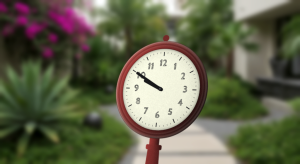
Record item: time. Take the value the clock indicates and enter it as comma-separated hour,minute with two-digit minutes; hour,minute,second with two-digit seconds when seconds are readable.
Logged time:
9,50
